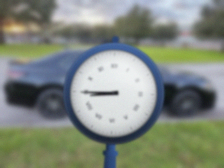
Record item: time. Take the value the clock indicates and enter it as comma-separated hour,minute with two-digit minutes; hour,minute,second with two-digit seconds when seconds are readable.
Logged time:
8,45
